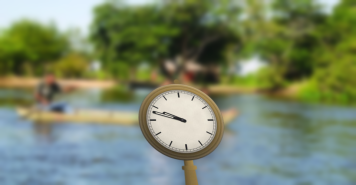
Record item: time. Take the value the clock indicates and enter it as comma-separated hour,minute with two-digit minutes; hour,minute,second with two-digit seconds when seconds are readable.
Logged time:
9,48
